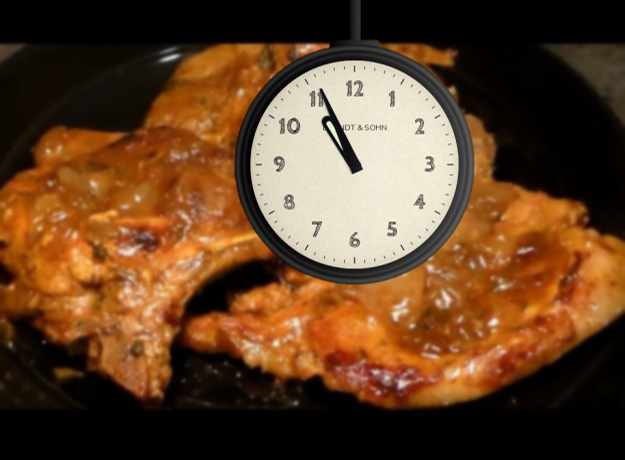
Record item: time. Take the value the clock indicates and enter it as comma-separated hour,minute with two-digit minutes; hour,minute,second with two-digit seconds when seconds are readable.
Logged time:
10,56
